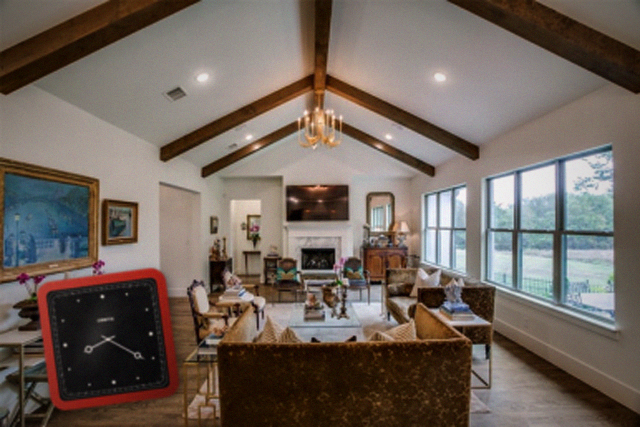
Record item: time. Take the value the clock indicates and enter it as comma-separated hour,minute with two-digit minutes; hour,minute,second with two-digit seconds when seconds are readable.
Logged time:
8,21
